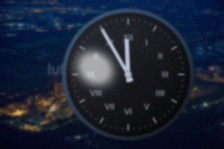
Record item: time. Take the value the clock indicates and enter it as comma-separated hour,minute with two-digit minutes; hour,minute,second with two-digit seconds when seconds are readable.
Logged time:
11,55
